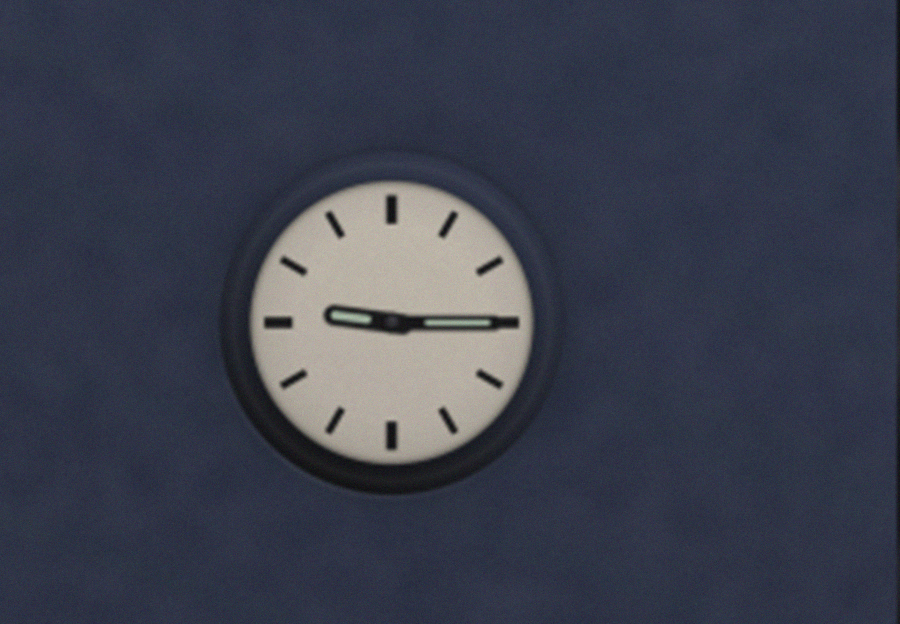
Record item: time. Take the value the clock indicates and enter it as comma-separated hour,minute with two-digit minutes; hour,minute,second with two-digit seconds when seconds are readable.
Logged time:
9,15
